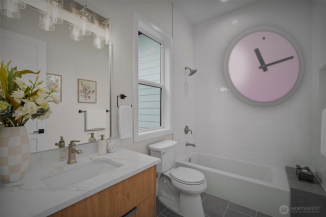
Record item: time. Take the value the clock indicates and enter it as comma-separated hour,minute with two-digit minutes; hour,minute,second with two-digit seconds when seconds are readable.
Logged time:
11,12
